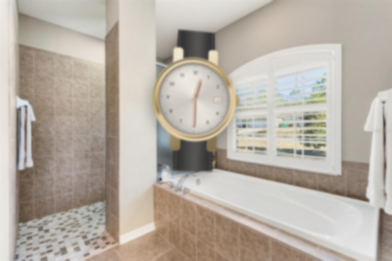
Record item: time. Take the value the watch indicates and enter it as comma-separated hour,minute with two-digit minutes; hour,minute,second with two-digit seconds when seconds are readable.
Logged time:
12,30
